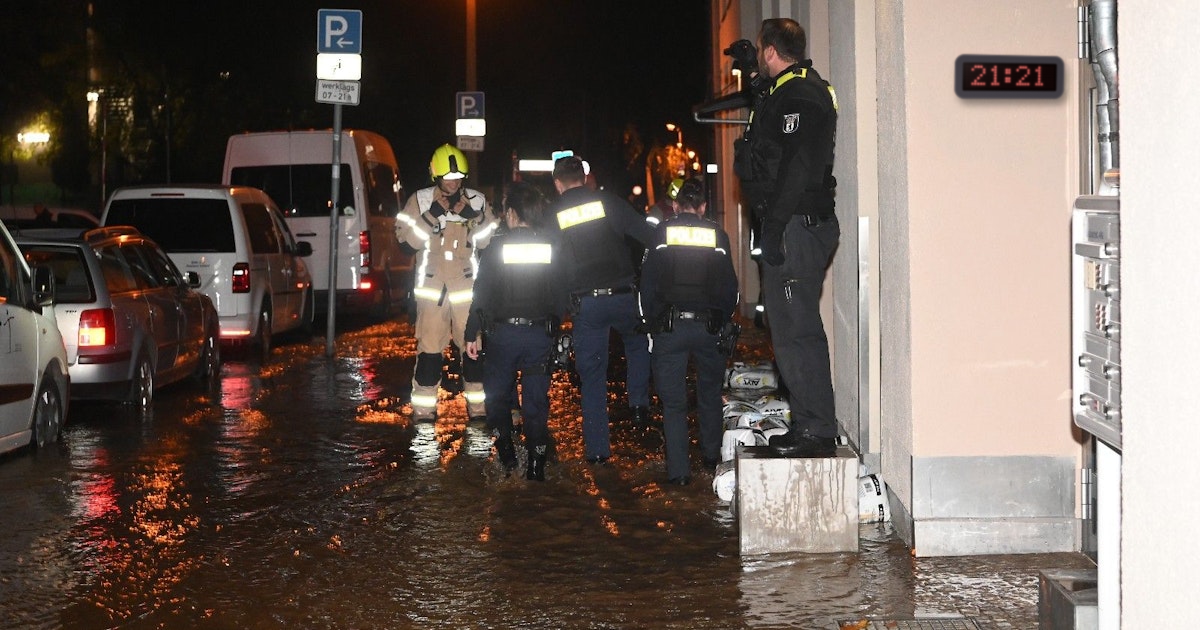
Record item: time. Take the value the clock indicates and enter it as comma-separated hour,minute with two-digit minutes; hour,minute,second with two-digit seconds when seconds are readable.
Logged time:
21,21
